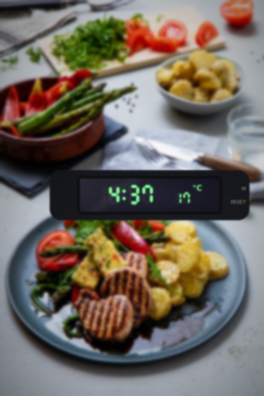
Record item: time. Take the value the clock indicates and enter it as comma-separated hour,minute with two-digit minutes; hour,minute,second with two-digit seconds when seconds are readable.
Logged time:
4,37
